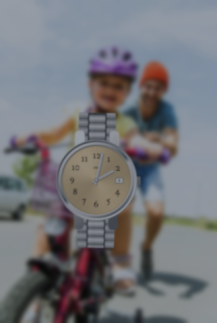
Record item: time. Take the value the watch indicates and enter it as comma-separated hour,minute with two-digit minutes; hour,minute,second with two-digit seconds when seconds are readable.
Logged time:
2,02
